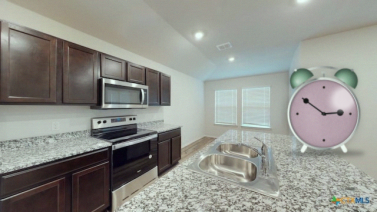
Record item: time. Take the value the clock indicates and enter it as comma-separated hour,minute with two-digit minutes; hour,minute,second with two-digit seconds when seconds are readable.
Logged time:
2,51
